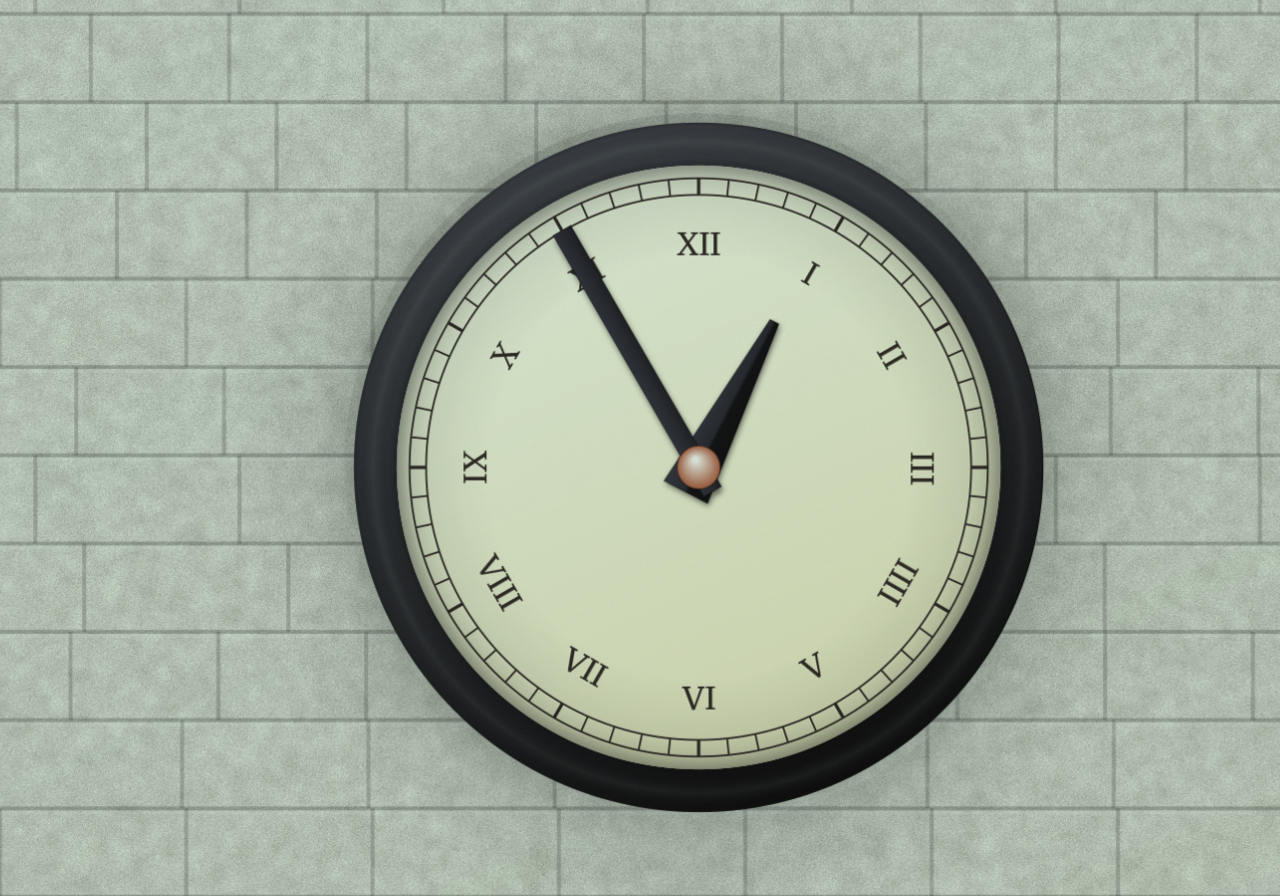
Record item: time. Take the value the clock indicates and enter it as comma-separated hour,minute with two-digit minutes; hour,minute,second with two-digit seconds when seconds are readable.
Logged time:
12,55
